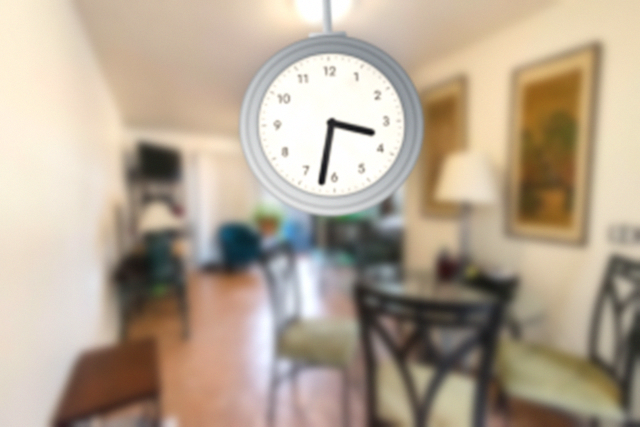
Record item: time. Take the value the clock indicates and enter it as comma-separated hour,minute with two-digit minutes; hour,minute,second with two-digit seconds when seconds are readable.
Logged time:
3,32
